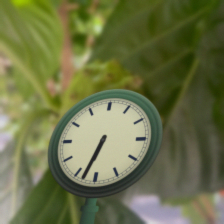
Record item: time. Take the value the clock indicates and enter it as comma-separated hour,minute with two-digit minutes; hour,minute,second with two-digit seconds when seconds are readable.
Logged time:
6,33
